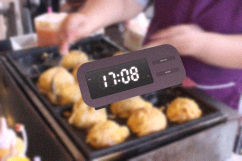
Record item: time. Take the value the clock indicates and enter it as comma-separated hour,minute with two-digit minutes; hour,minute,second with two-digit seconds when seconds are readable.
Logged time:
17,08
